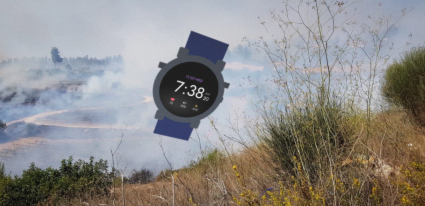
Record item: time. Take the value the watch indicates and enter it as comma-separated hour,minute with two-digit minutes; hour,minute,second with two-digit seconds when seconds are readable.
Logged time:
7,38
